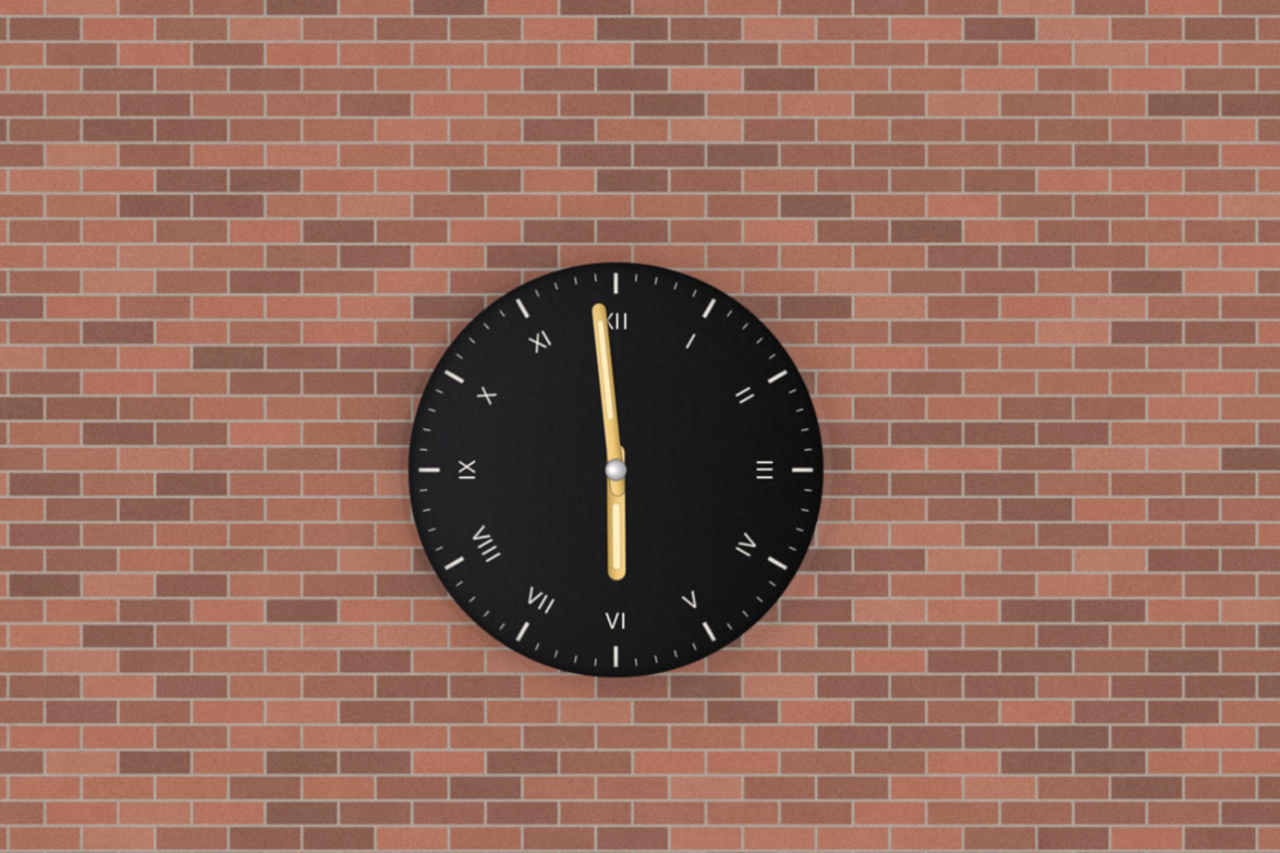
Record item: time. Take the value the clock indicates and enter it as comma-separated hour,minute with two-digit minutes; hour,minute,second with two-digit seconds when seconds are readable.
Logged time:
5,59
